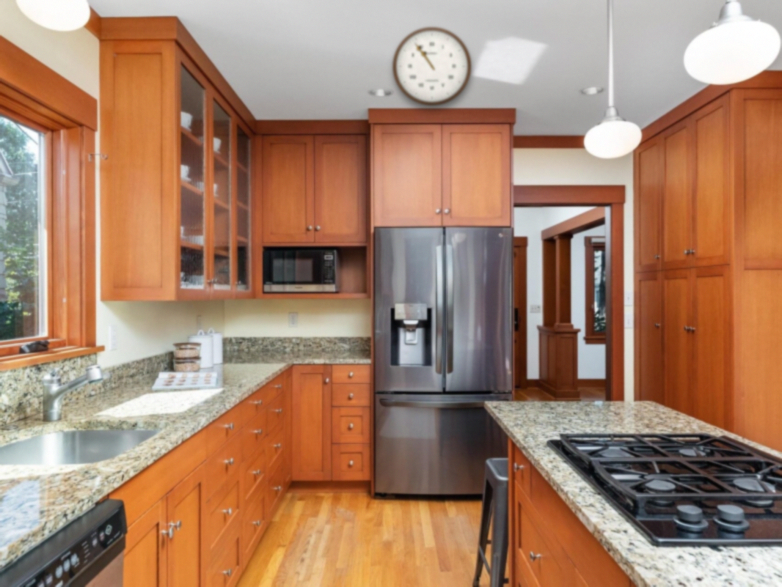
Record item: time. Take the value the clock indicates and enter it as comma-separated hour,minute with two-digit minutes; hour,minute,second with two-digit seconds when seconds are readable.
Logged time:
10,54
